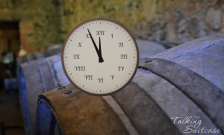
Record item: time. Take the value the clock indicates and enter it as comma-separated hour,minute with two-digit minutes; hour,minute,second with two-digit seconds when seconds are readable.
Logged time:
11,56
